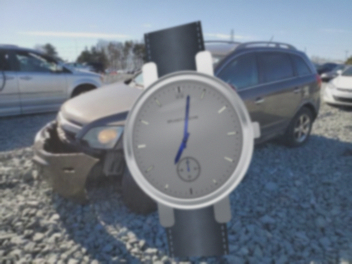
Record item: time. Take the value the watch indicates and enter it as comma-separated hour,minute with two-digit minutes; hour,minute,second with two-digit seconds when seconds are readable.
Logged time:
7,02
